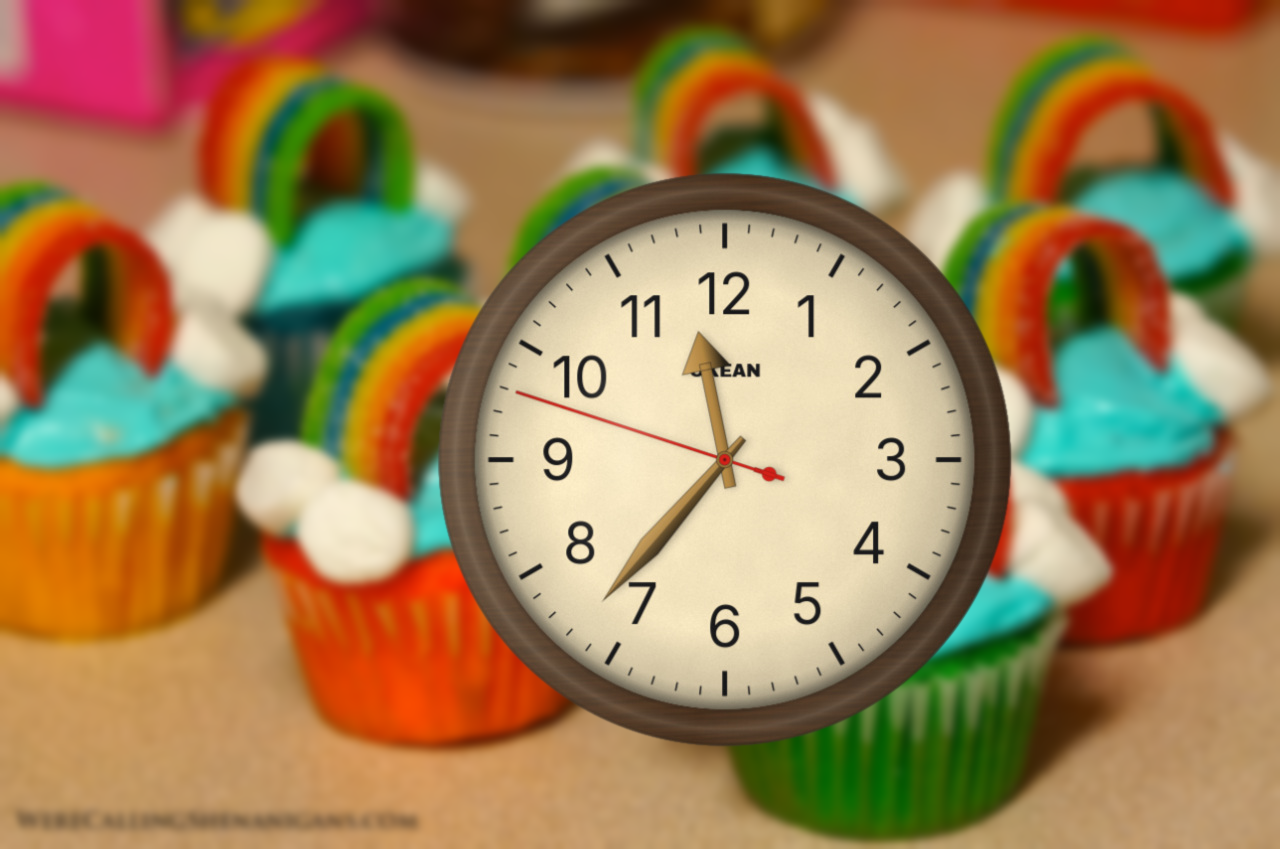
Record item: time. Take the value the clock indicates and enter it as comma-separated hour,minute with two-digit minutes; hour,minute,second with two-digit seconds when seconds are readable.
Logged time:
11,36,48
